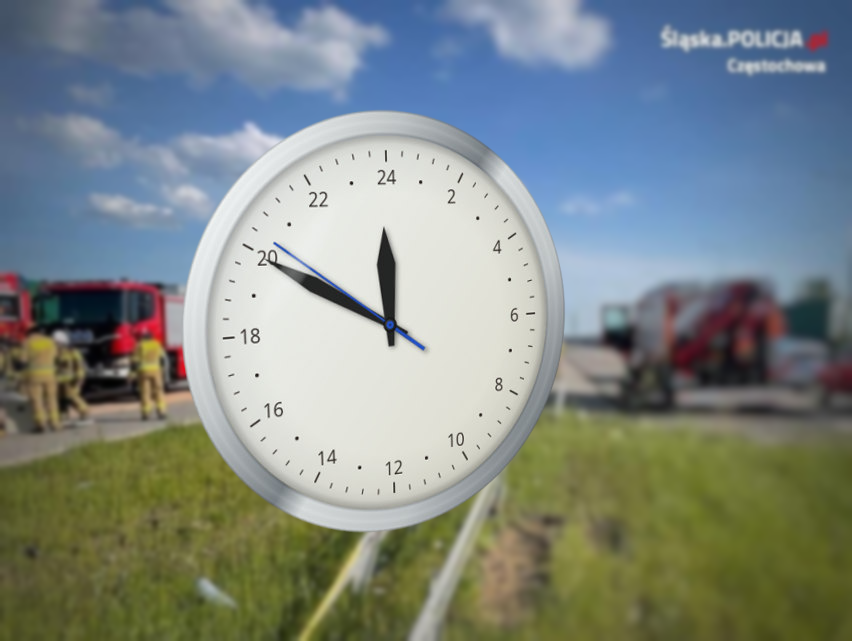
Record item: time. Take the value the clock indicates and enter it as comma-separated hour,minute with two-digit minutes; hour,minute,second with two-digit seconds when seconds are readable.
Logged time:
23,49,51
